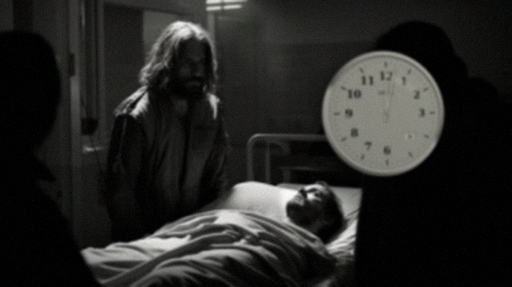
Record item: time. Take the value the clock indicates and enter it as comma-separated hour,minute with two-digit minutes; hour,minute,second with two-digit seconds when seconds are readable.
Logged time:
12,02
